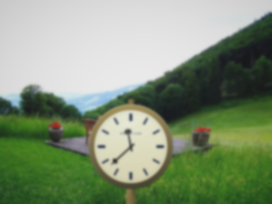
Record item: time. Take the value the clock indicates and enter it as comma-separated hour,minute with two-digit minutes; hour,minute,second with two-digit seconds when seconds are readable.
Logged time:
11,38
